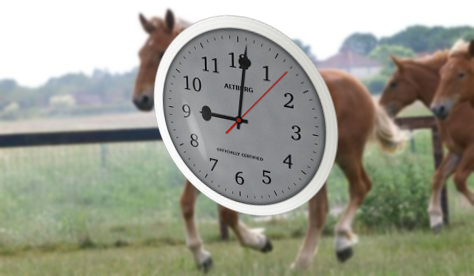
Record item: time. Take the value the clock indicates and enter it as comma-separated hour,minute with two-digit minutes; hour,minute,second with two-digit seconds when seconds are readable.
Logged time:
9,01,07
